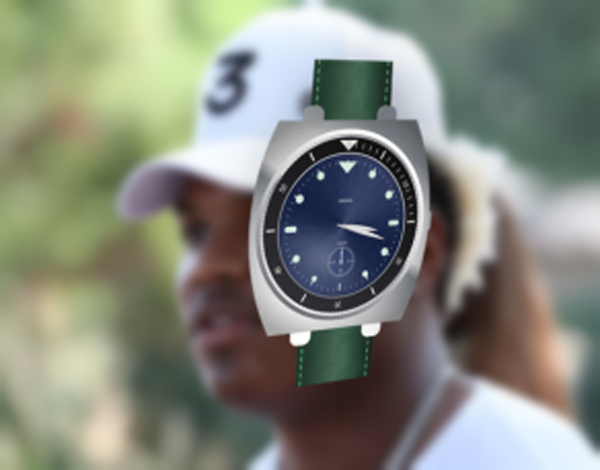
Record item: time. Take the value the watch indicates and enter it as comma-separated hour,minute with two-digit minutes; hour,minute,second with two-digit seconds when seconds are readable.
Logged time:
3,18
